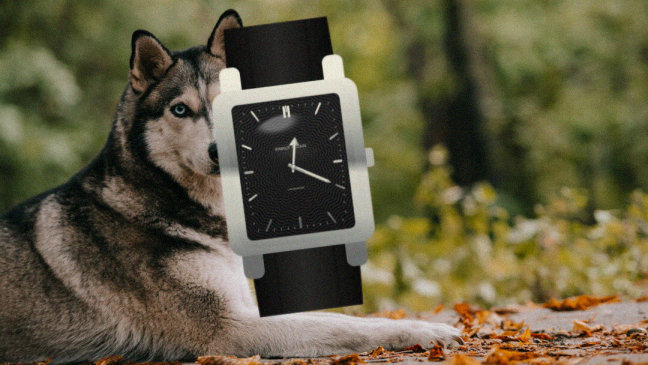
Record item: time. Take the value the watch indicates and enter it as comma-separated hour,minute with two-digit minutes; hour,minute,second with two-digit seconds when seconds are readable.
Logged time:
12,20
